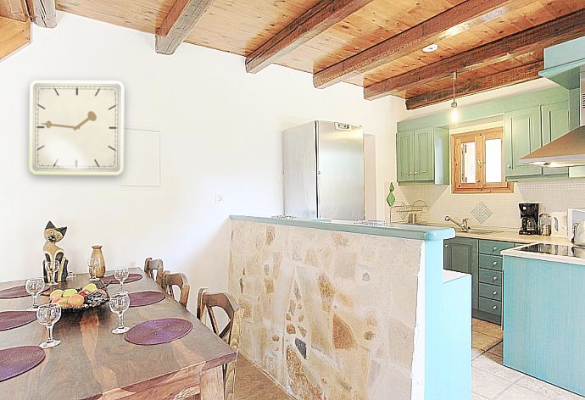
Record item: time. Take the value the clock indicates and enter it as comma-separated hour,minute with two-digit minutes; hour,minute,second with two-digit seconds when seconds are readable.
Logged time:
1,46
